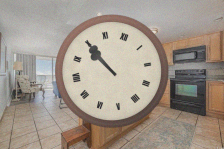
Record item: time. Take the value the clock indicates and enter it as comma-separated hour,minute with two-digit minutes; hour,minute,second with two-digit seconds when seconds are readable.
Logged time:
9,50
